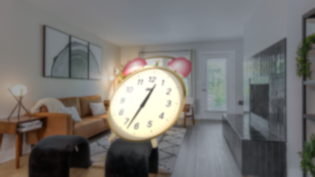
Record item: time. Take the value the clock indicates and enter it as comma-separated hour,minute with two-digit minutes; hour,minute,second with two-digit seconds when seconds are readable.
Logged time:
12,33
